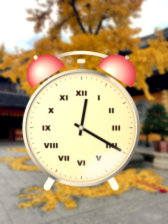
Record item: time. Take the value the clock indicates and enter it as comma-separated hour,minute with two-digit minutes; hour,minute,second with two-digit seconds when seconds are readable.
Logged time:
12,20
